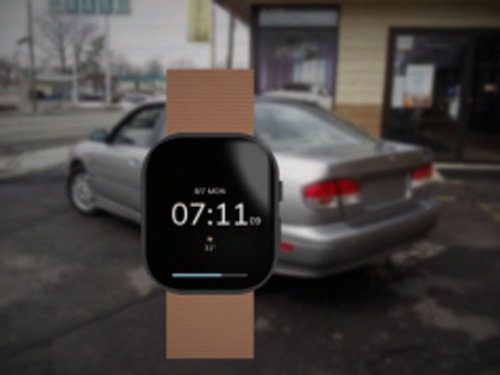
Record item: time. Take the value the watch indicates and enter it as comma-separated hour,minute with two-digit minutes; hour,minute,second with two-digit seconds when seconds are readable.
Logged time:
7,11
